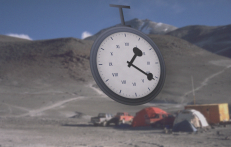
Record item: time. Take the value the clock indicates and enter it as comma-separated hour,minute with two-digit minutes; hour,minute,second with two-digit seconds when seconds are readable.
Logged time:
1,21
